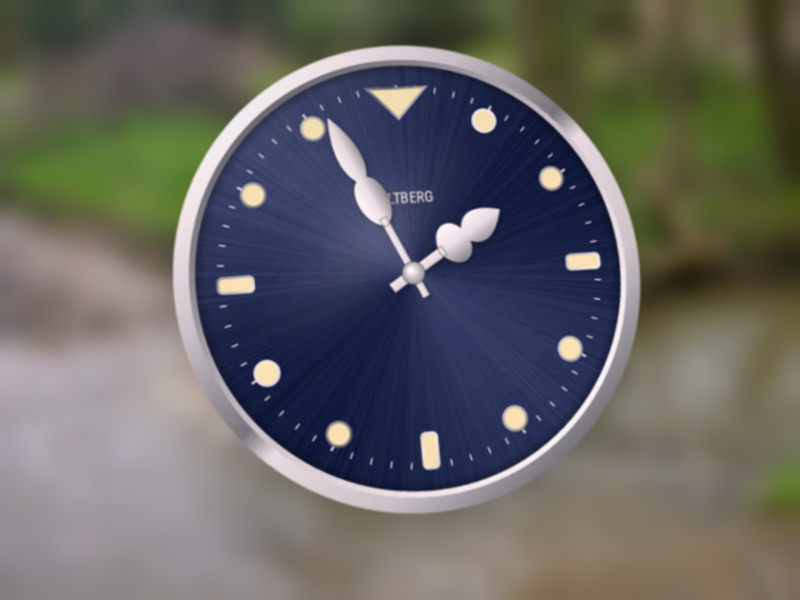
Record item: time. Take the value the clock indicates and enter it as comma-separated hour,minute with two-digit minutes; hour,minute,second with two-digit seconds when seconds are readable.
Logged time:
1,56
